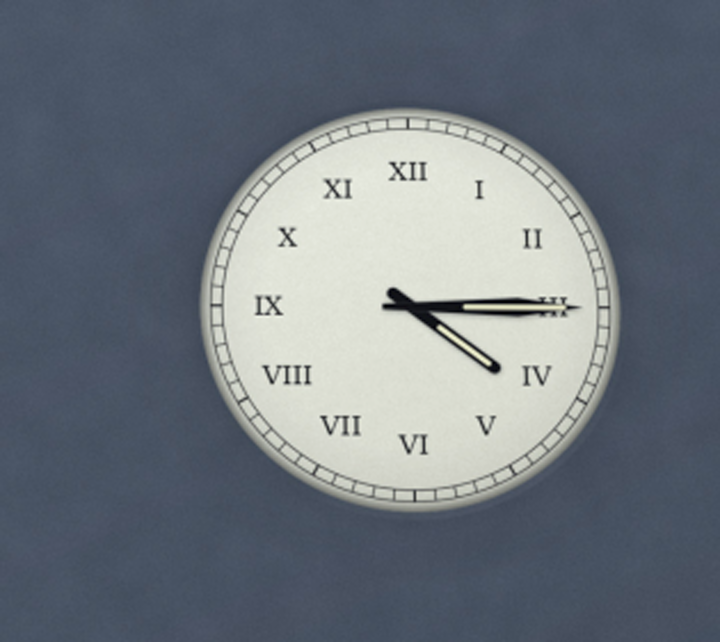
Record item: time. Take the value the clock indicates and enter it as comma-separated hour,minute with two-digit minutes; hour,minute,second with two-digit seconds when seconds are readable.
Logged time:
4,15
